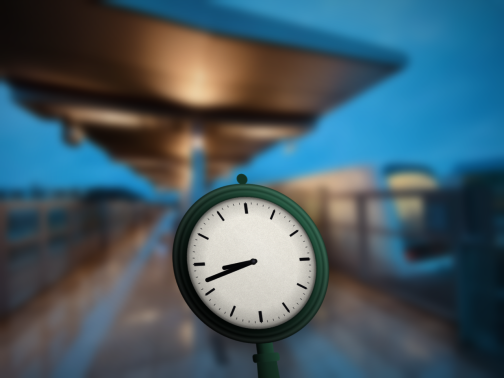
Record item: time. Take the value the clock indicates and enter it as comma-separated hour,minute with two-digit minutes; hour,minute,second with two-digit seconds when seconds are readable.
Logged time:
8,42
